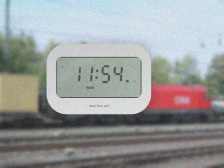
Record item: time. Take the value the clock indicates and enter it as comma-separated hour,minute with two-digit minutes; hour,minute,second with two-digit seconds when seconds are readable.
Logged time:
11,54
